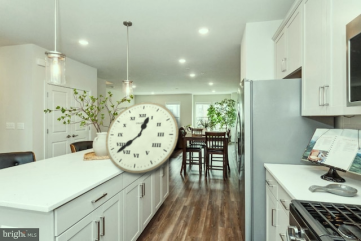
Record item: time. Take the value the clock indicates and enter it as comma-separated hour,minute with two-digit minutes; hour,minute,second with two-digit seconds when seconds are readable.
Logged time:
12,38
